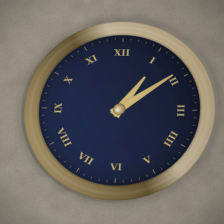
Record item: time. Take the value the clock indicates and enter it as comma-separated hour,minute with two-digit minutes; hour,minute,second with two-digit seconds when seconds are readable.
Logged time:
1,09
